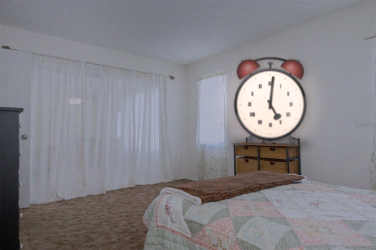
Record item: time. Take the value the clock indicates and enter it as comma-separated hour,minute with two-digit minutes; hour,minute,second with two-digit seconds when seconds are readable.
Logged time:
5,01
